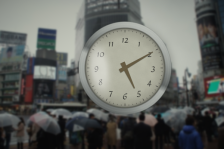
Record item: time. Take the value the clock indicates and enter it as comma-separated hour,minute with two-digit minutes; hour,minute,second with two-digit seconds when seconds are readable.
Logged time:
5,10
